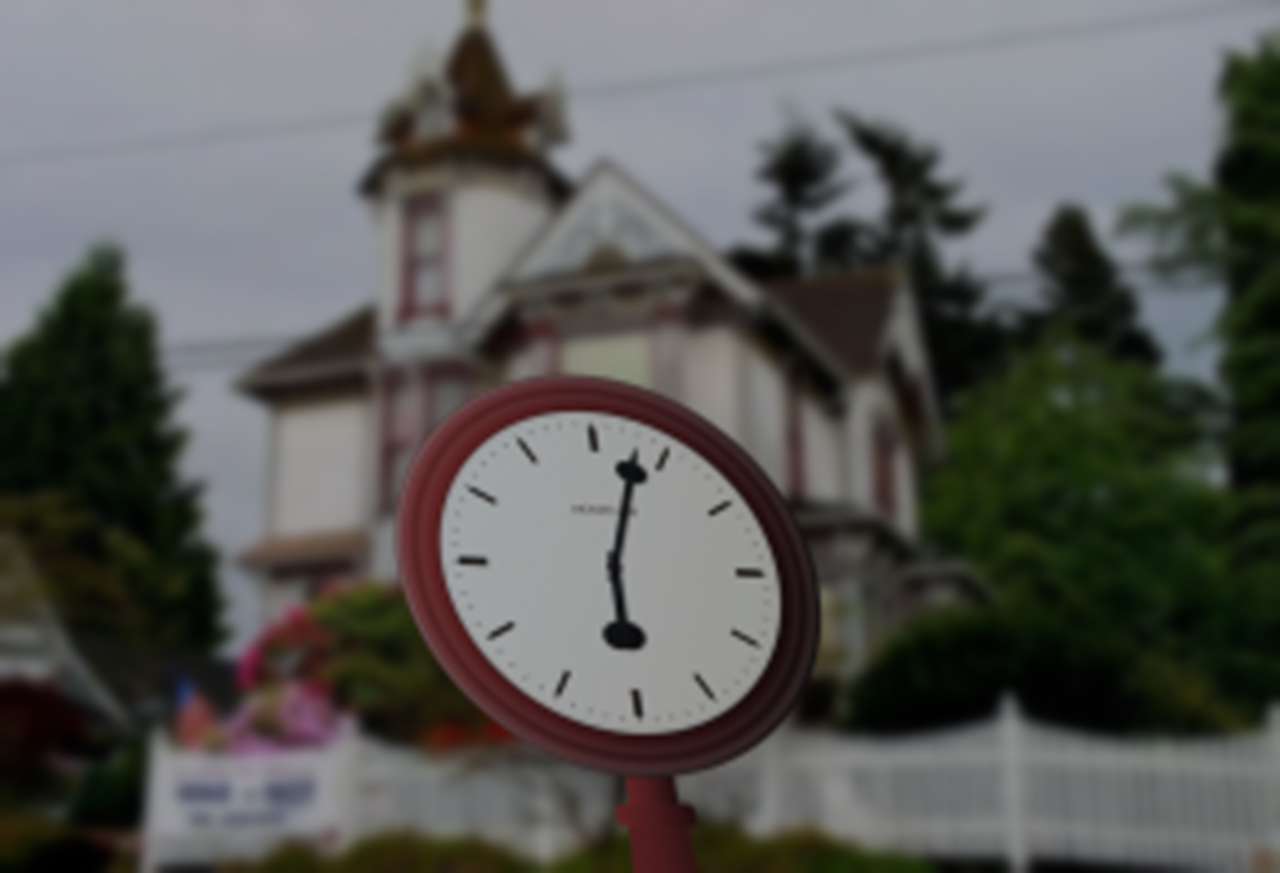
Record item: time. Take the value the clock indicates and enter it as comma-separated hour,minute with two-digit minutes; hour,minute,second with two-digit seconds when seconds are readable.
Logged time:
6,03
